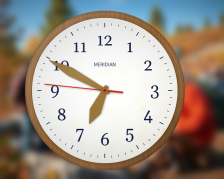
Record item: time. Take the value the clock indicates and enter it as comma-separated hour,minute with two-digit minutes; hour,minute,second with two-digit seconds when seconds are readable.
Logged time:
6,49,46
